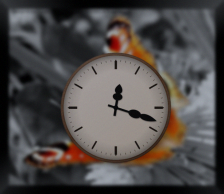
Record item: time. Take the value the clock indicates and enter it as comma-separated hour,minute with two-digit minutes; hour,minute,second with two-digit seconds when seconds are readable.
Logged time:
12,18
